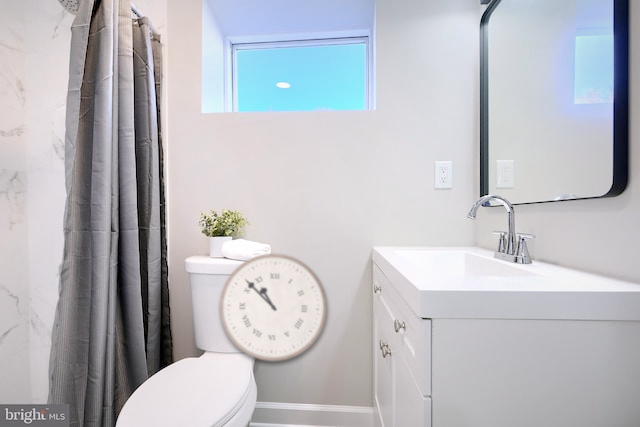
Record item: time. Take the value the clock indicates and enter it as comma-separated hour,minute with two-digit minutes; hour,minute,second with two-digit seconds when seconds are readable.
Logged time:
10,52
